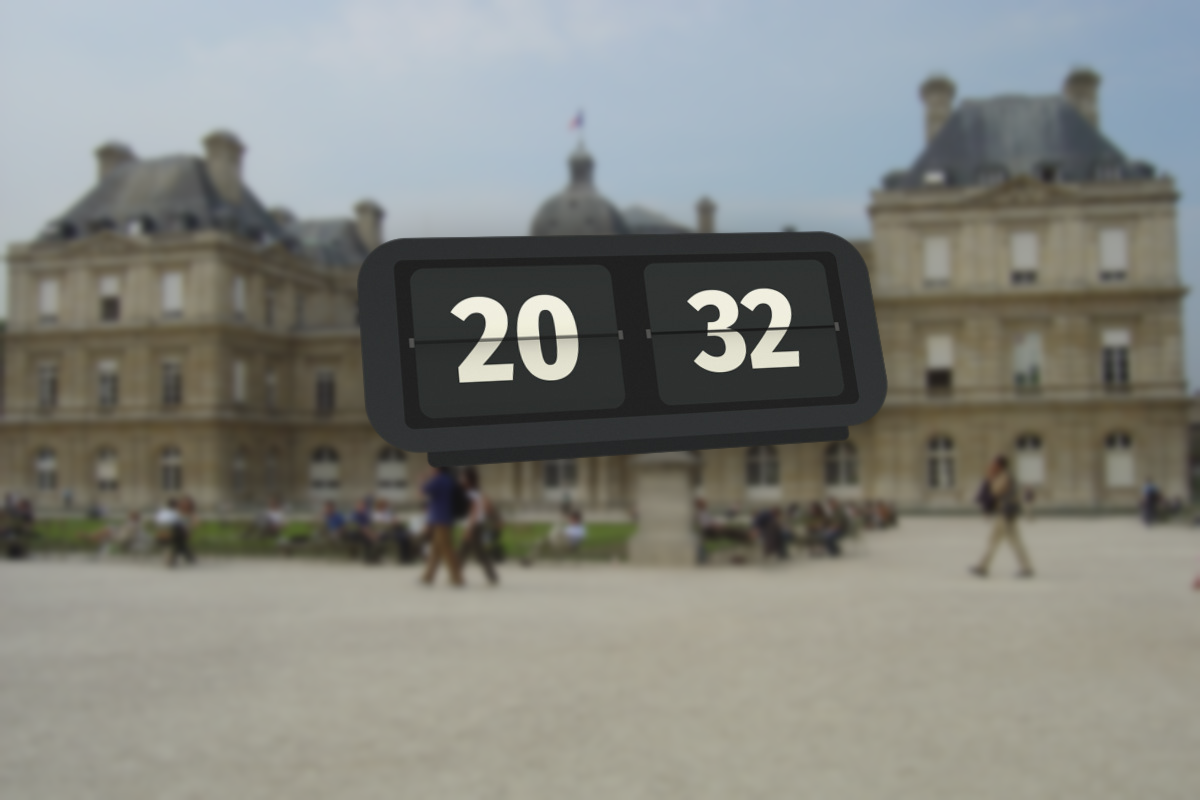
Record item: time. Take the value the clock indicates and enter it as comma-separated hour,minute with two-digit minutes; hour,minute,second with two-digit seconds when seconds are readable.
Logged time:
20,32
